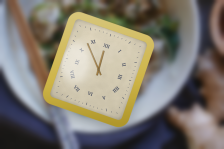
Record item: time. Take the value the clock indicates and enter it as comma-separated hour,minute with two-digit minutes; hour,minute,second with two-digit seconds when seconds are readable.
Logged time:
11,53
